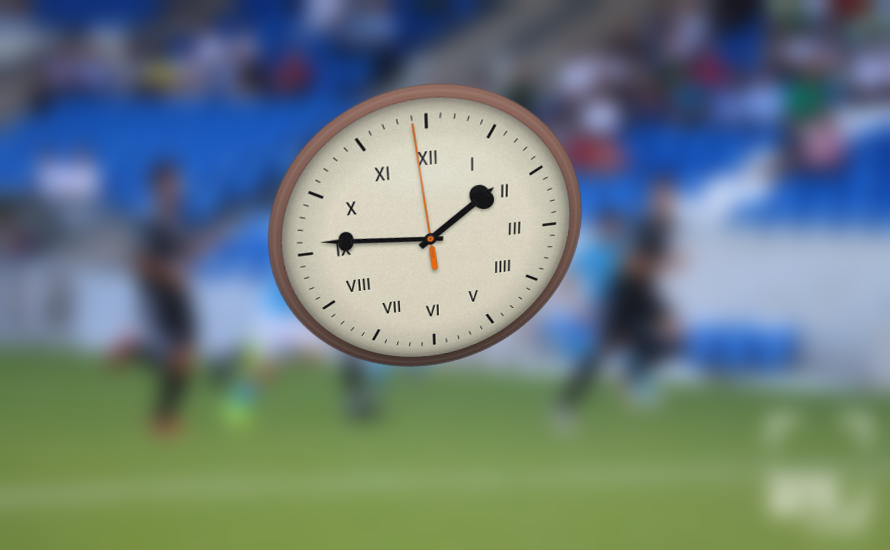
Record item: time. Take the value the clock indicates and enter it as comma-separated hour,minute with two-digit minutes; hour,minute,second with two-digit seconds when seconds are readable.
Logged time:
1,45,59
